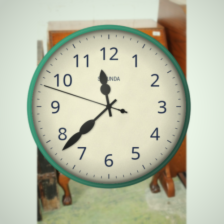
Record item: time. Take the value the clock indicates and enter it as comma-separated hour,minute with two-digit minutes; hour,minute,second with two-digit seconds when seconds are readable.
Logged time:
11,37,48
